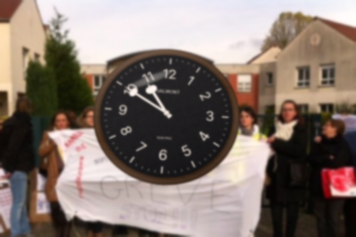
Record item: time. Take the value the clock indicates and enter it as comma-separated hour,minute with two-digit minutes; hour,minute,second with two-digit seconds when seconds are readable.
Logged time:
10,50
